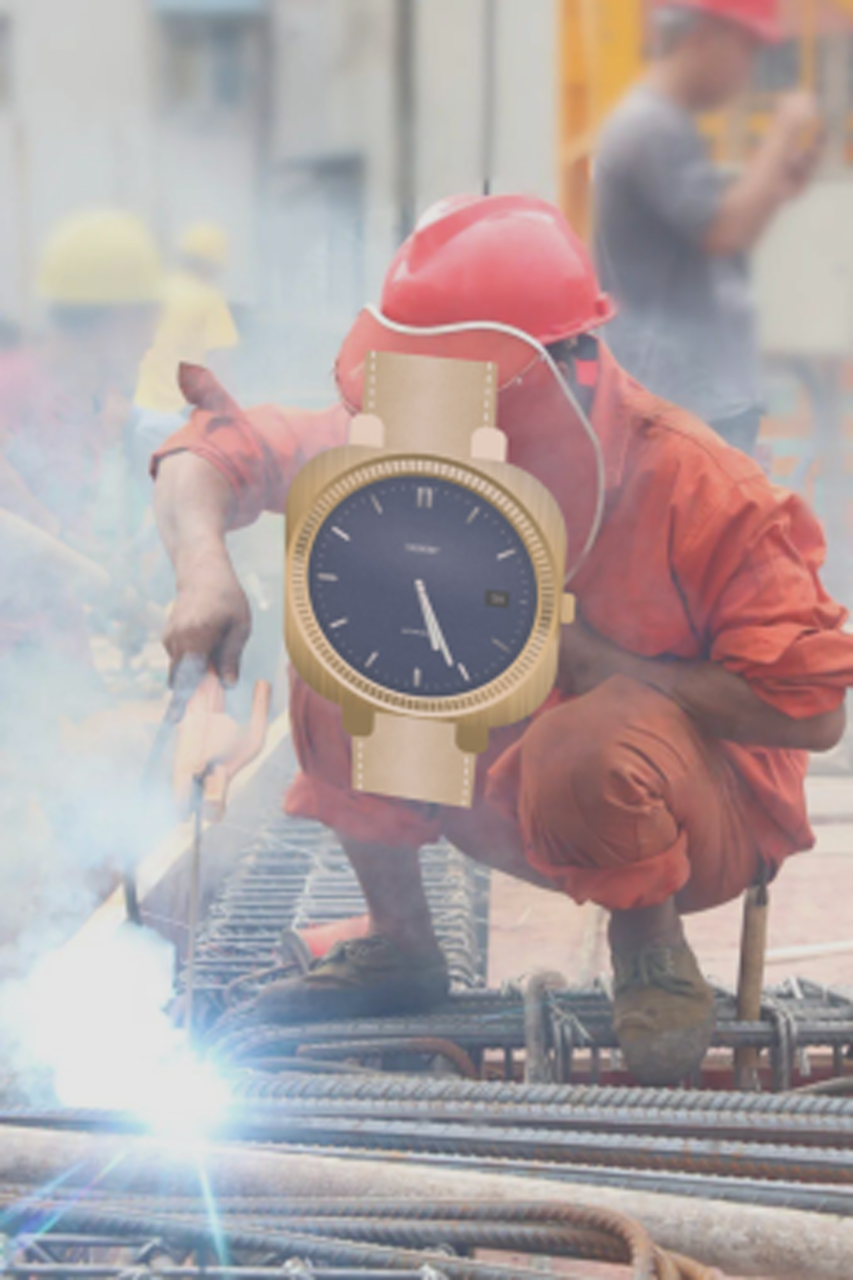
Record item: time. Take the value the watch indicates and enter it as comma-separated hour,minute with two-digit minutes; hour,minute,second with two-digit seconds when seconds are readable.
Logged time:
5,26
